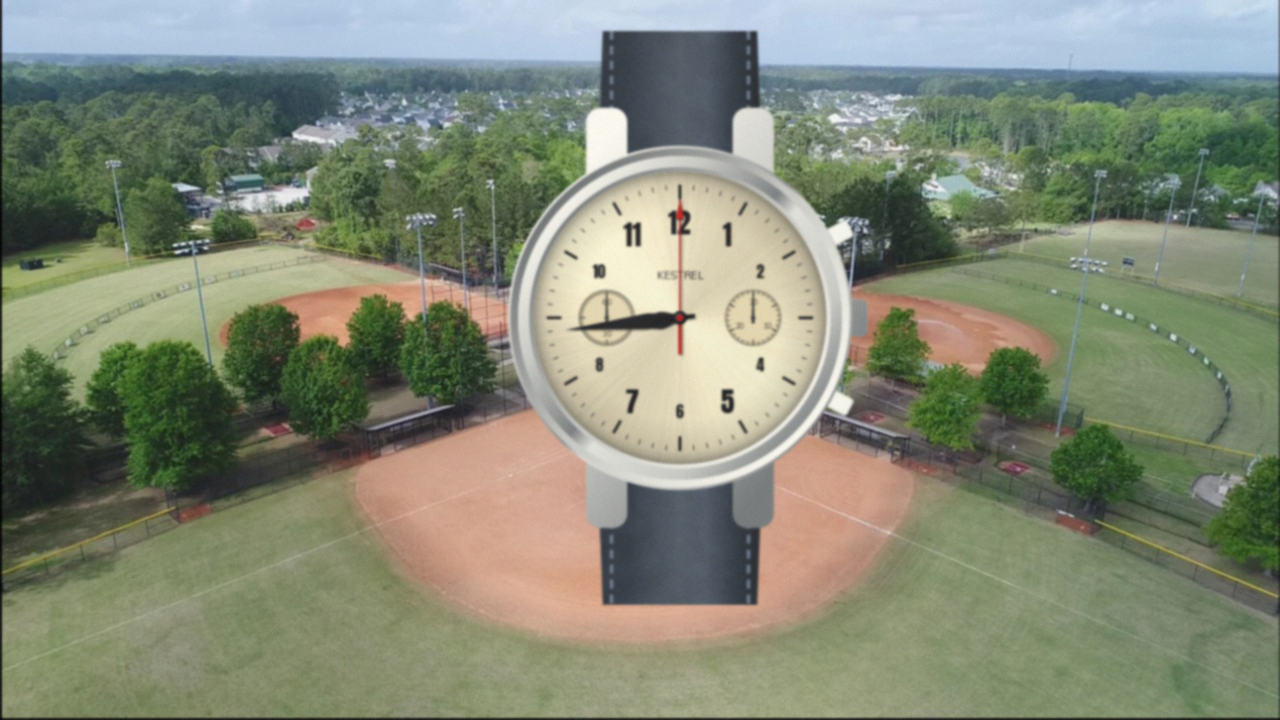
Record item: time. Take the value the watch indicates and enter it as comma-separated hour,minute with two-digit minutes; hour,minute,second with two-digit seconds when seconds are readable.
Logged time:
8,44
